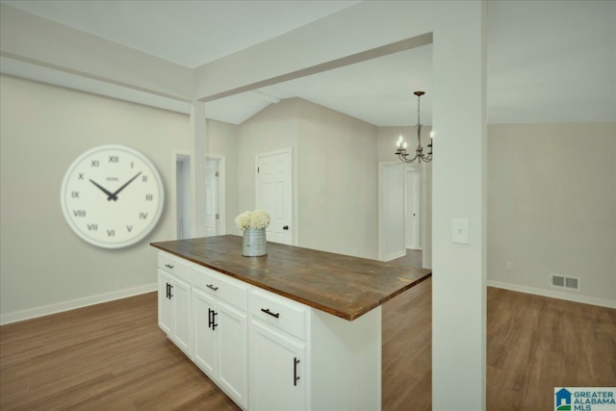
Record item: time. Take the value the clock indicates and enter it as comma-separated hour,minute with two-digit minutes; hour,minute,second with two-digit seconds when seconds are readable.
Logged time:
10,08
